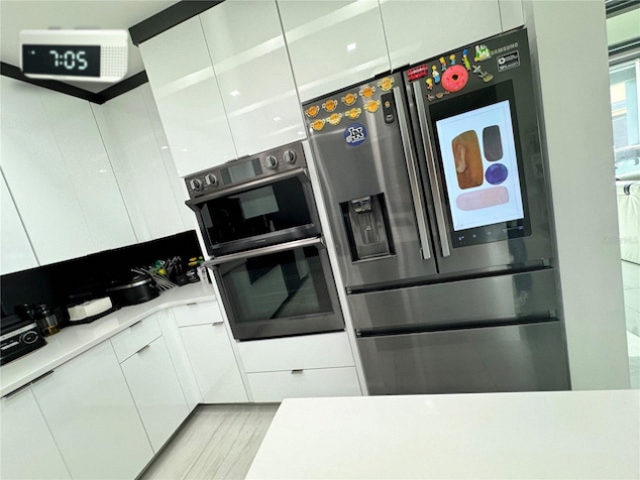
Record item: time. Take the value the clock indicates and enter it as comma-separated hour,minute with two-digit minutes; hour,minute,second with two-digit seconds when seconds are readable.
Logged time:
7,05
